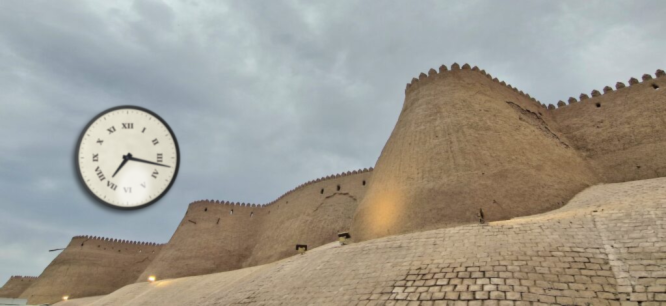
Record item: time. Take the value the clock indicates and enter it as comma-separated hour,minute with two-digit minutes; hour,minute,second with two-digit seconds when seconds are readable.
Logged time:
7,17
